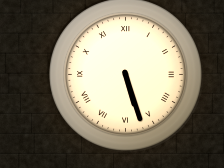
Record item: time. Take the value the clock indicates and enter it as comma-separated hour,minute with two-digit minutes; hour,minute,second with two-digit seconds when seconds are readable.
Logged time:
5,27
